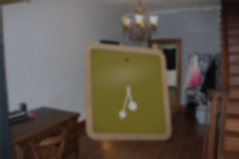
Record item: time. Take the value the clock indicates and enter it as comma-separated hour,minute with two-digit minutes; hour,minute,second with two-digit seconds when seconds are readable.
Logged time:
5,33
